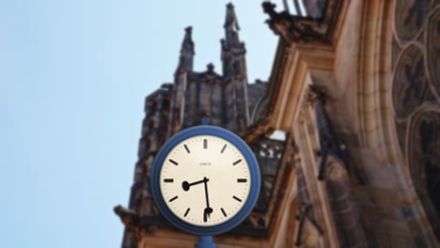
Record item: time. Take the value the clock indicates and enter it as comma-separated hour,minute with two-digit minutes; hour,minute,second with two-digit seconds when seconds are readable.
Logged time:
8,29
